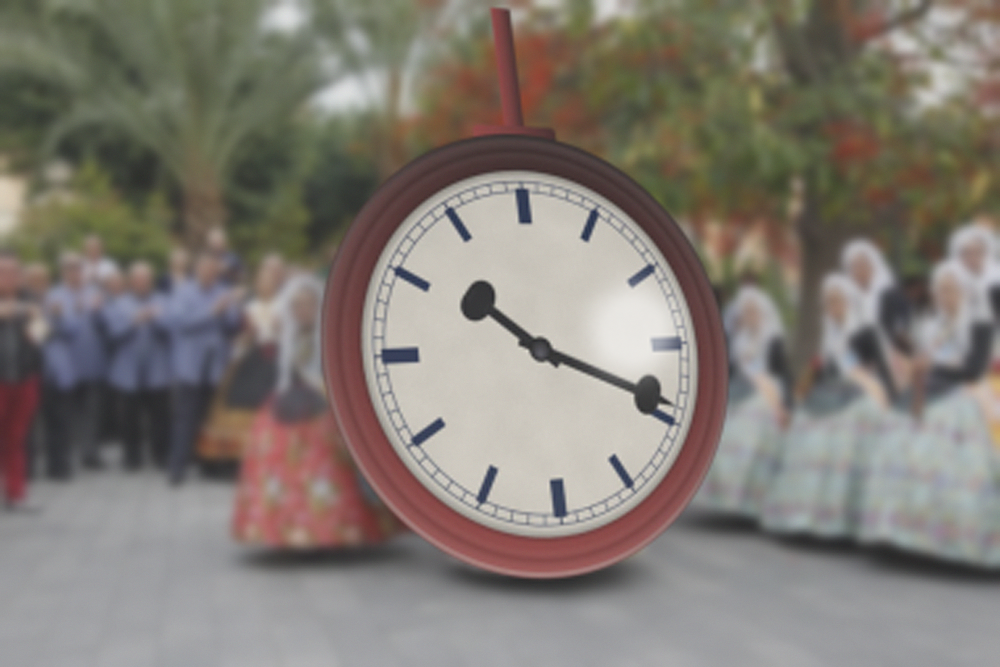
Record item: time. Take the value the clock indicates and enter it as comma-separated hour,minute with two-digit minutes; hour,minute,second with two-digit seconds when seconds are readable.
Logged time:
10,19
